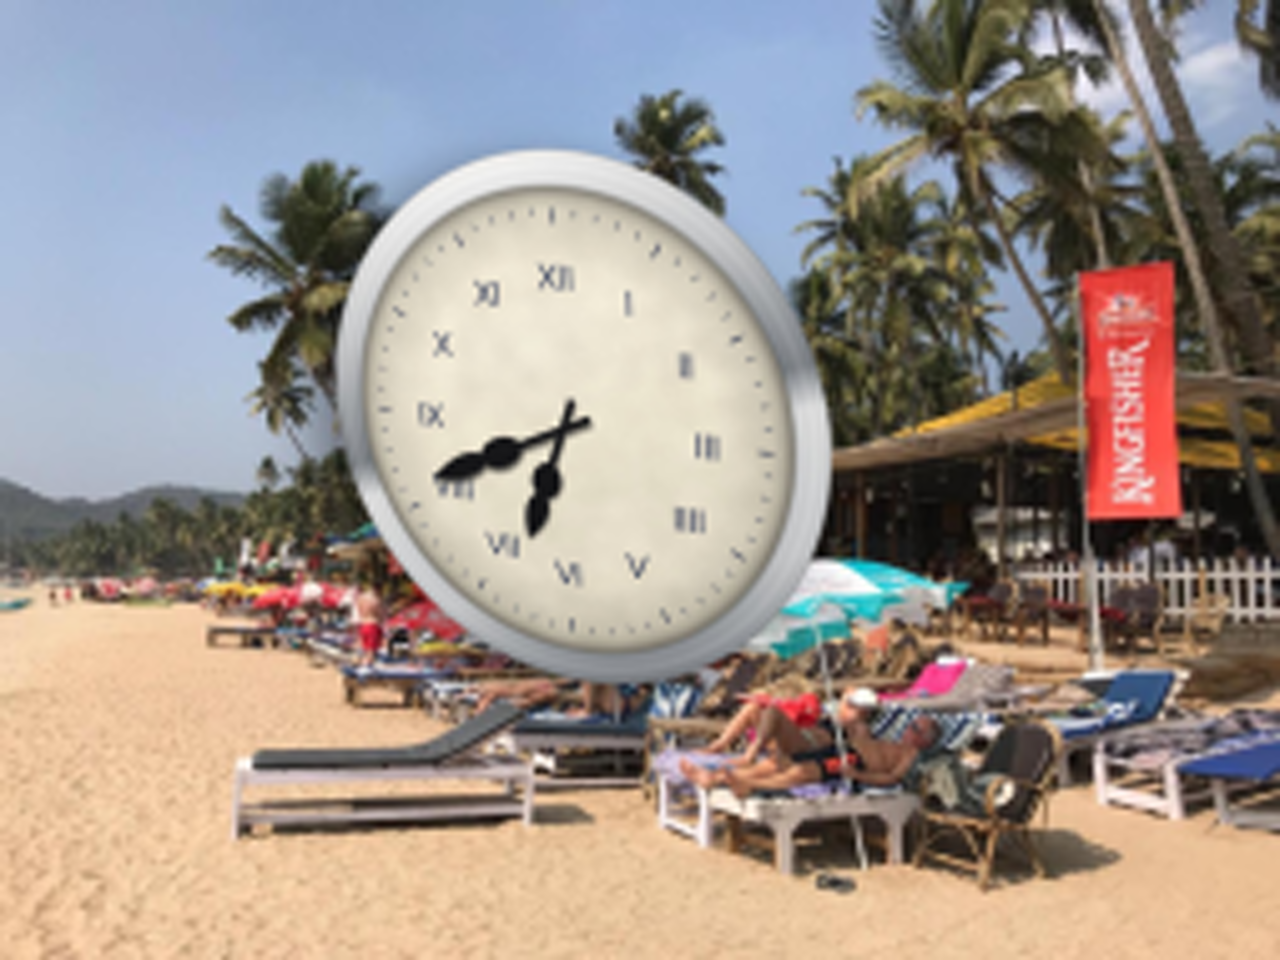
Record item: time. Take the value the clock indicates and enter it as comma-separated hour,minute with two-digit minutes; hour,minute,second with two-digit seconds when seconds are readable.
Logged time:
6,41
